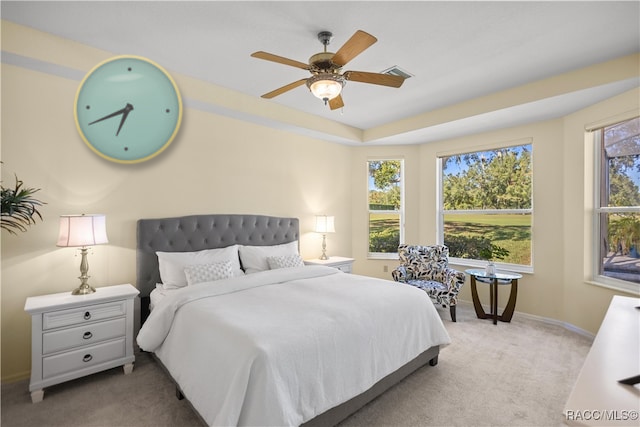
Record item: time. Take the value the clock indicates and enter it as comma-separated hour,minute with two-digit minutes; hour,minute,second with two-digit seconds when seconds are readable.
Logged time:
6,41
